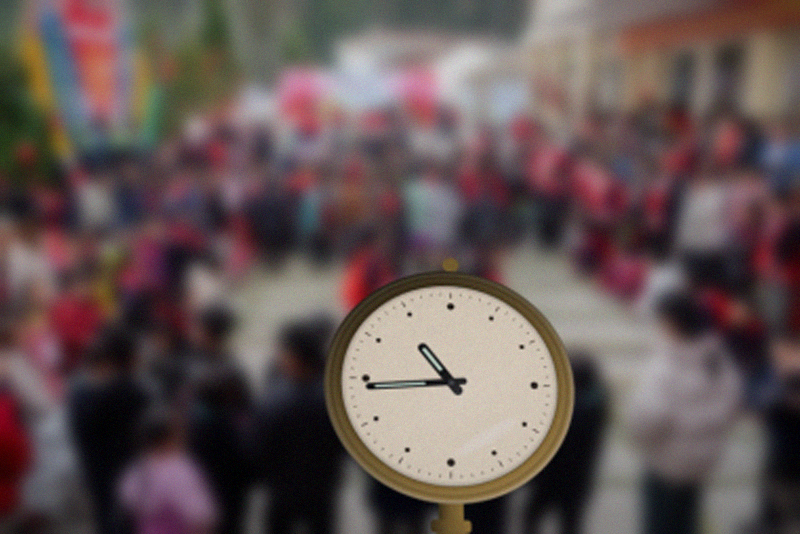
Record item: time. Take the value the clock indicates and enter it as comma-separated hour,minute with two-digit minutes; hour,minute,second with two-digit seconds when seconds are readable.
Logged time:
10,44
